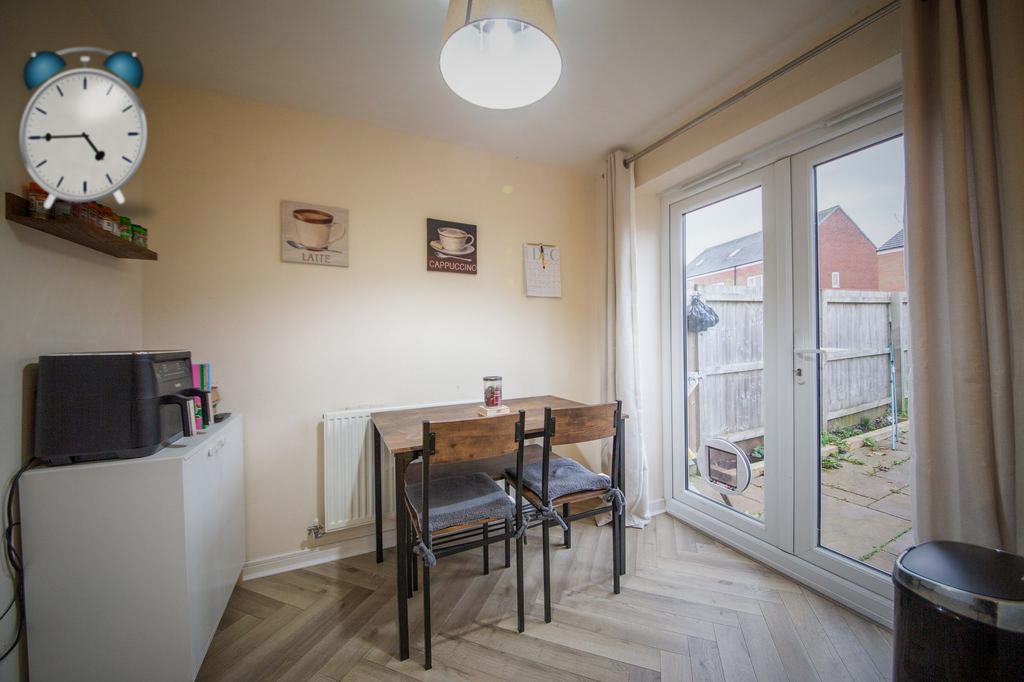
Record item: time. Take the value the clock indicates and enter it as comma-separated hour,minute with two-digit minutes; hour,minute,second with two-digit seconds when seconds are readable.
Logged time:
4,45
